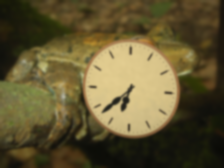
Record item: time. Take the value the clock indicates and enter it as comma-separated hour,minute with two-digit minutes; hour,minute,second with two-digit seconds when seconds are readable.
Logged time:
6,38
